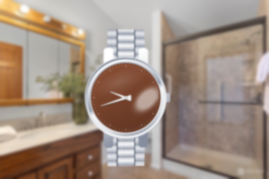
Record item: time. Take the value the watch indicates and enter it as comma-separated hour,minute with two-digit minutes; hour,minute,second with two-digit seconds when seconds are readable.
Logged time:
9,42
